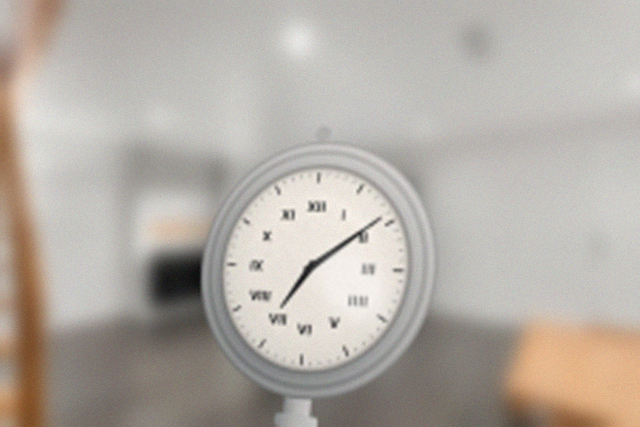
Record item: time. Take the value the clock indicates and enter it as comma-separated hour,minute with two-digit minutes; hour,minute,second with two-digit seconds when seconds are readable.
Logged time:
7,09
